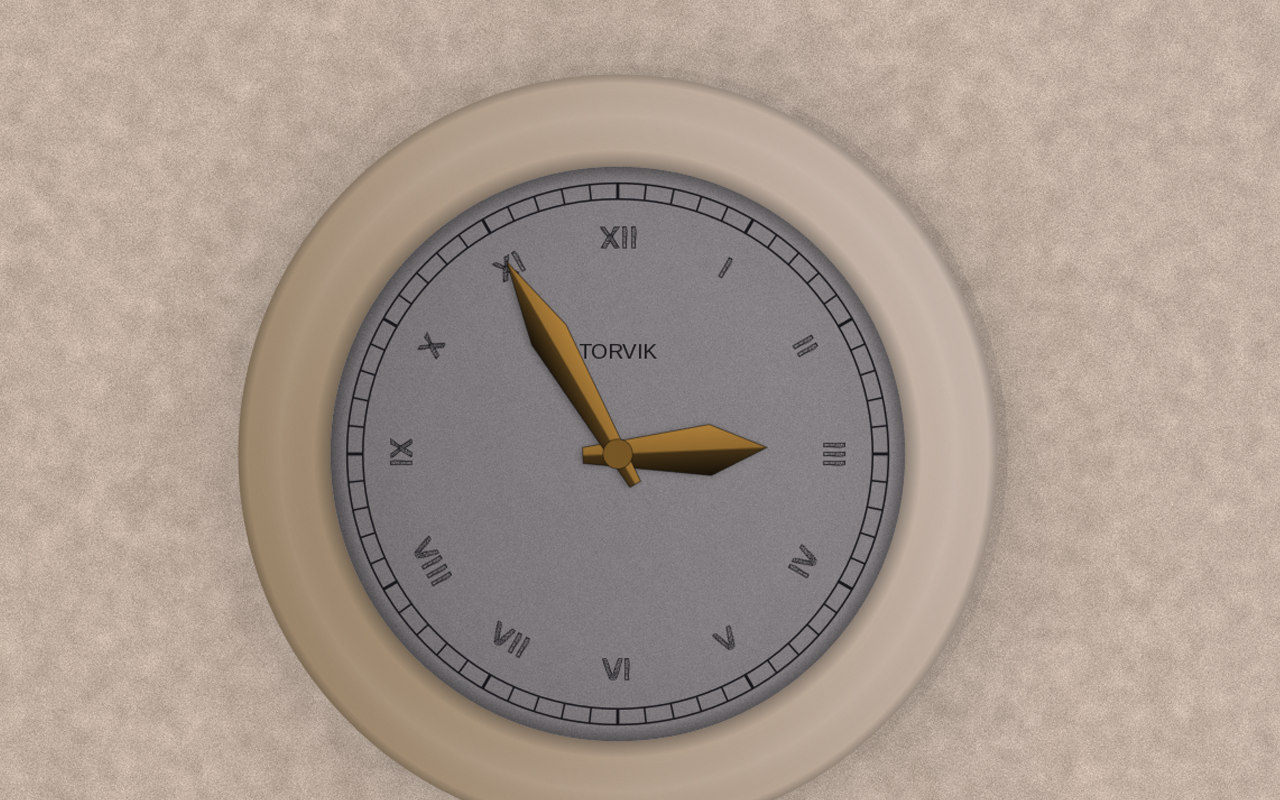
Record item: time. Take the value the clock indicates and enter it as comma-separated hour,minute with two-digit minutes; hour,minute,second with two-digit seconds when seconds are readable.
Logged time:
2,55
